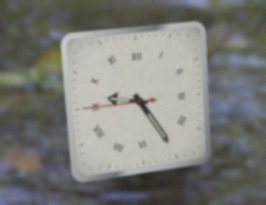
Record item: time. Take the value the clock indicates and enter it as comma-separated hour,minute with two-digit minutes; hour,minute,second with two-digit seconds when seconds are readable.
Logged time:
9,24,45
